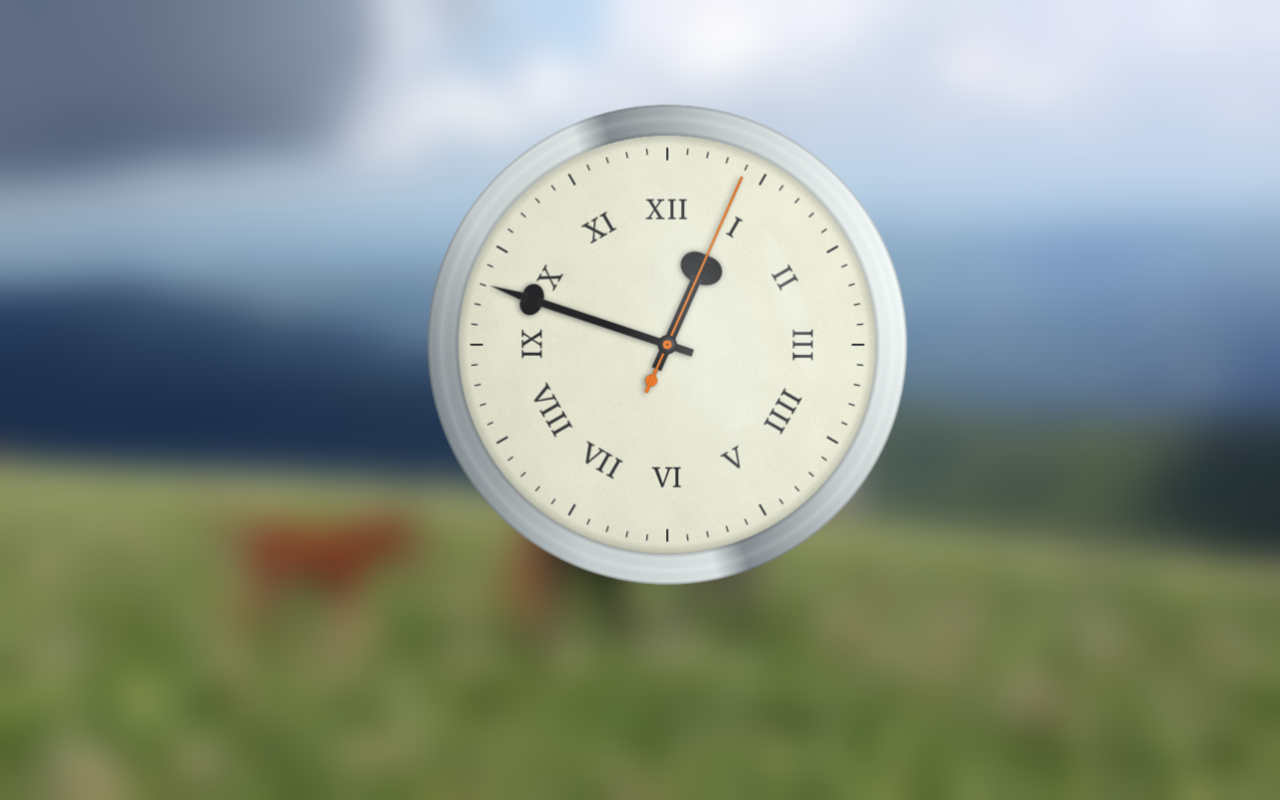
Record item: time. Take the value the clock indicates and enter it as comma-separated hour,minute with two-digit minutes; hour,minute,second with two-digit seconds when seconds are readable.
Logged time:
12,48,04
